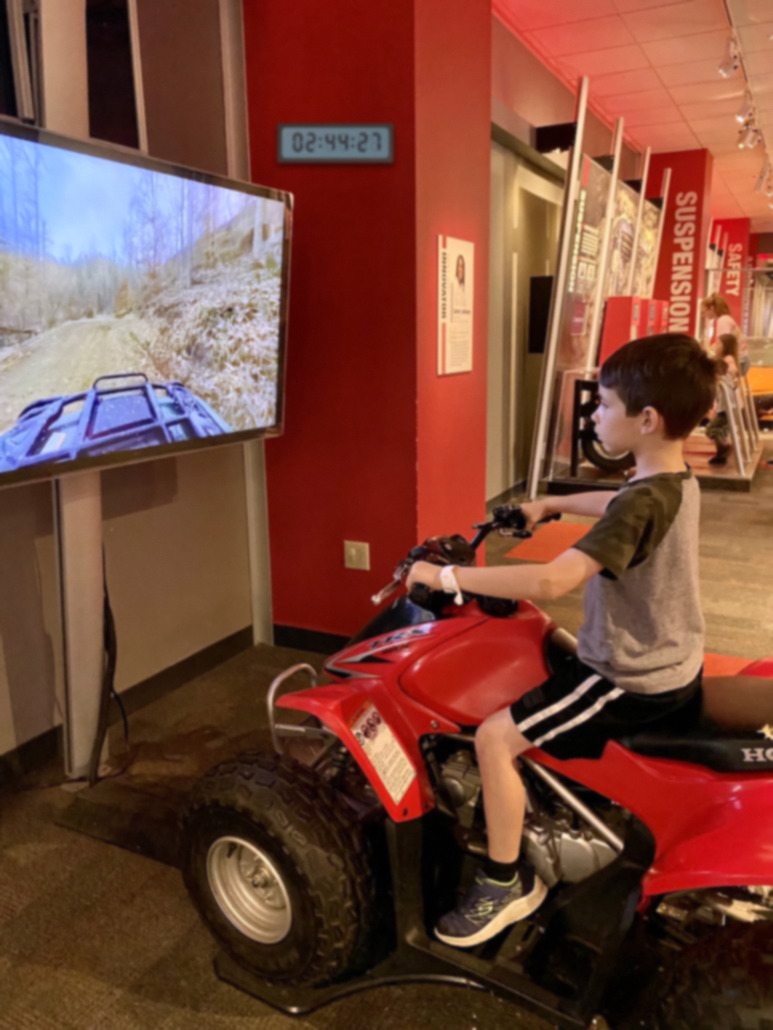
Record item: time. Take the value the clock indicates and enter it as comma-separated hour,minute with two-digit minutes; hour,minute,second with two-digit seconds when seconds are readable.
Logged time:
2,44,27
